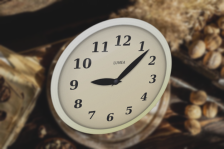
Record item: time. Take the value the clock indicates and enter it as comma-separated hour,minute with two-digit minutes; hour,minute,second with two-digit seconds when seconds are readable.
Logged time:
9,07
